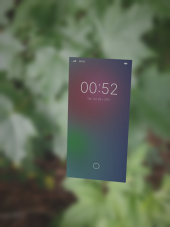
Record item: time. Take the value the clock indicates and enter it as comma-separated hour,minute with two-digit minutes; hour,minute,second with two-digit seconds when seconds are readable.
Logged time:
0,52
